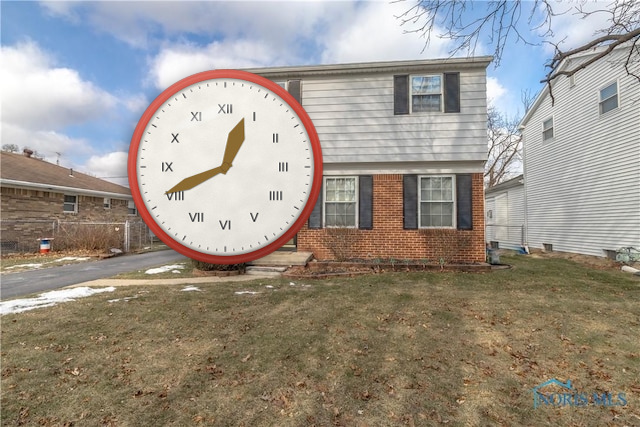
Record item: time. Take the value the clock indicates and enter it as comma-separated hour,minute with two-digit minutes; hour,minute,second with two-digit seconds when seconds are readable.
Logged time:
12,41
